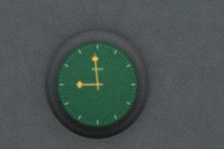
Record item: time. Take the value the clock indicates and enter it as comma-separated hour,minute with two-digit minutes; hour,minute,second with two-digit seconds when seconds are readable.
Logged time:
8,59
